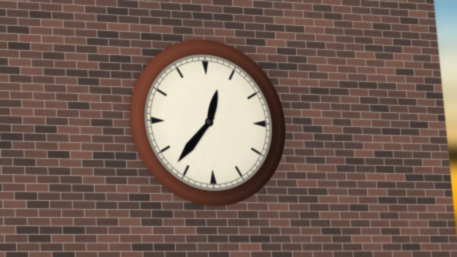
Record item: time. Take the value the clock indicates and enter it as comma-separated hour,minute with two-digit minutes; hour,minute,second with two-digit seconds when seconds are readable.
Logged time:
12,37
